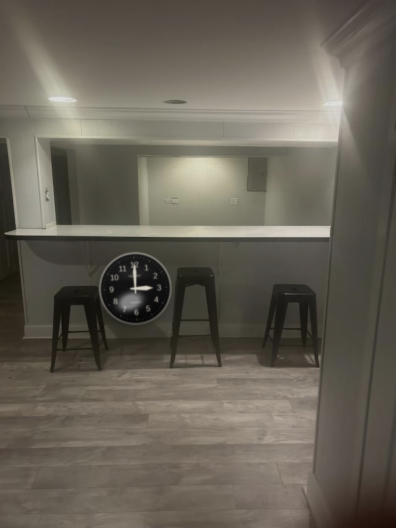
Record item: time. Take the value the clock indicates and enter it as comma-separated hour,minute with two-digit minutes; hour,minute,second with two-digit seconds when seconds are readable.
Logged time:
3,00
